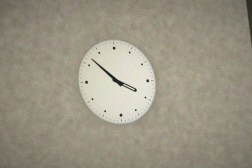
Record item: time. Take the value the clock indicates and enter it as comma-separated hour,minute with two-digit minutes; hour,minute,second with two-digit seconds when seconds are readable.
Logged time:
3,52
